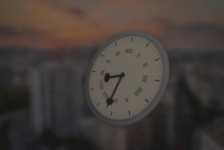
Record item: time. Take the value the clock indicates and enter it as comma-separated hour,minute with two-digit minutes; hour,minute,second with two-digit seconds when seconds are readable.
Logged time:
8,32
